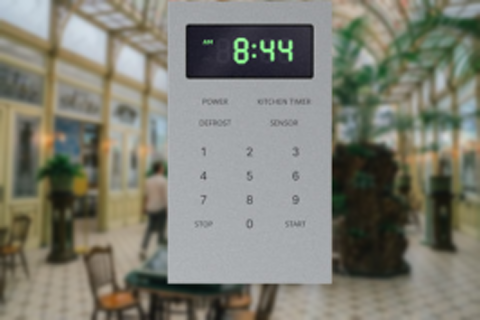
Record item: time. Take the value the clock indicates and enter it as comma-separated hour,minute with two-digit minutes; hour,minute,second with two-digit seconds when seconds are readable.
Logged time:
8,44
